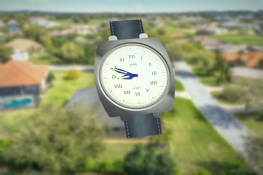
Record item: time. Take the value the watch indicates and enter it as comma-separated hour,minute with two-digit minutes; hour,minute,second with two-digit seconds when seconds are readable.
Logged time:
8,49
